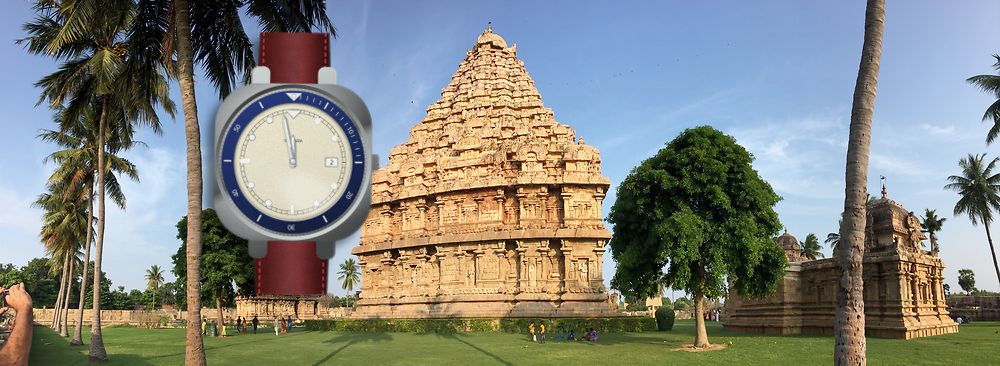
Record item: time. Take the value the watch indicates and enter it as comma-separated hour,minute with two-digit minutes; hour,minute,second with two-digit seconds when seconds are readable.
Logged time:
11,58
